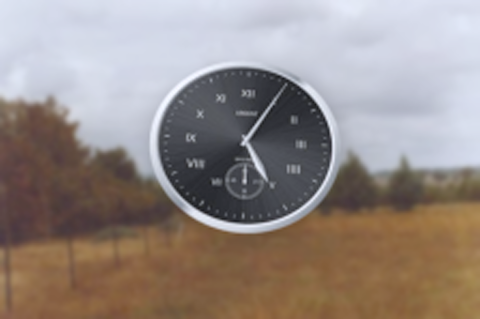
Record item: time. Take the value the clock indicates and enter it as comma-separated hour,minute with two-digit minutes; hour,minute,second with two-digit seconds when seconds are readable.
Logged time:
5,05
